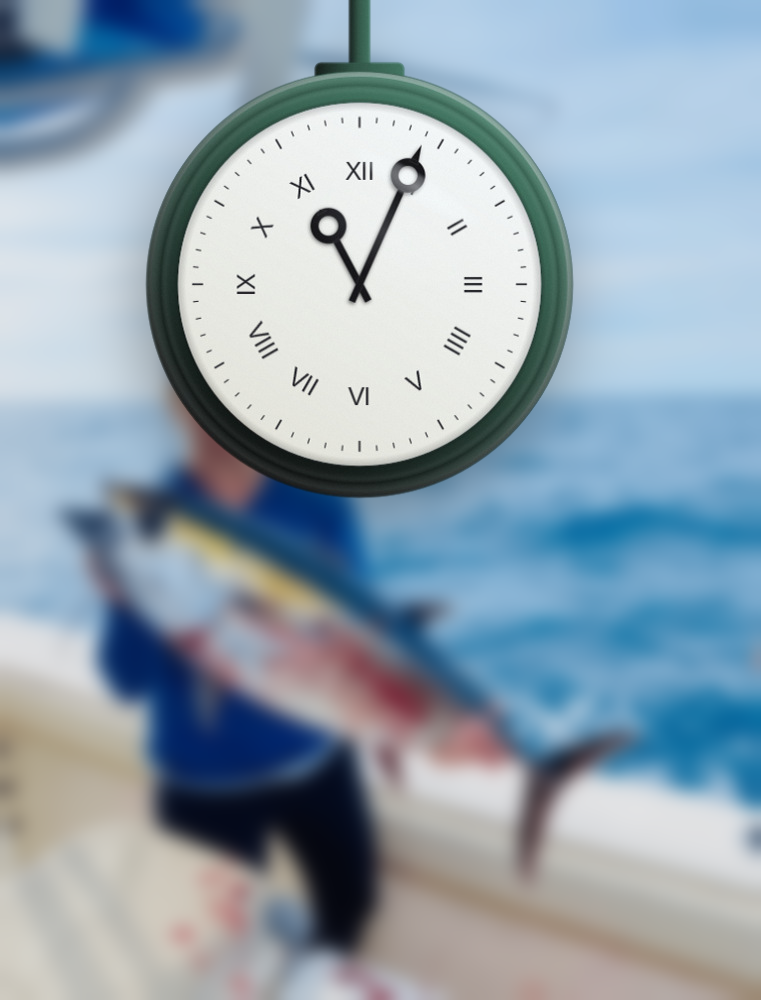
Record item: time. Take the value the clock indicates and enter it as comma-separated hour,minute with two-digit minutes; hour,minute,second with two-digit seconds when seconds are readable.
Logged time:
11,04
